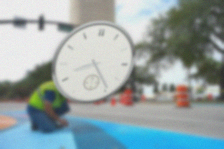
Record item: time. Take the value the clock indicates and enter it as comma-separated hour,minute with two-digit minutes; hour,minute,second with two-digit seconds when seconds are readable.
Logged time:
8,24
